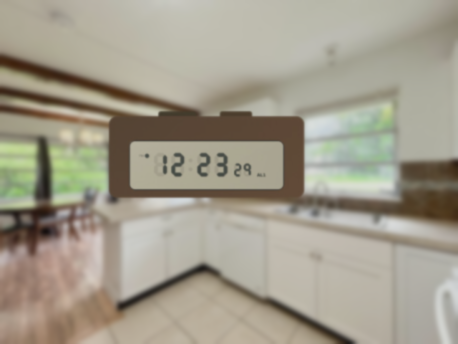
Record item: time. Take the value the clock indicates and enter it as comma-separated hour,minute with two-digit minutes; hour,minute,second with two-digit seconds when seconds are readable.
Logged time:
12,23,29
